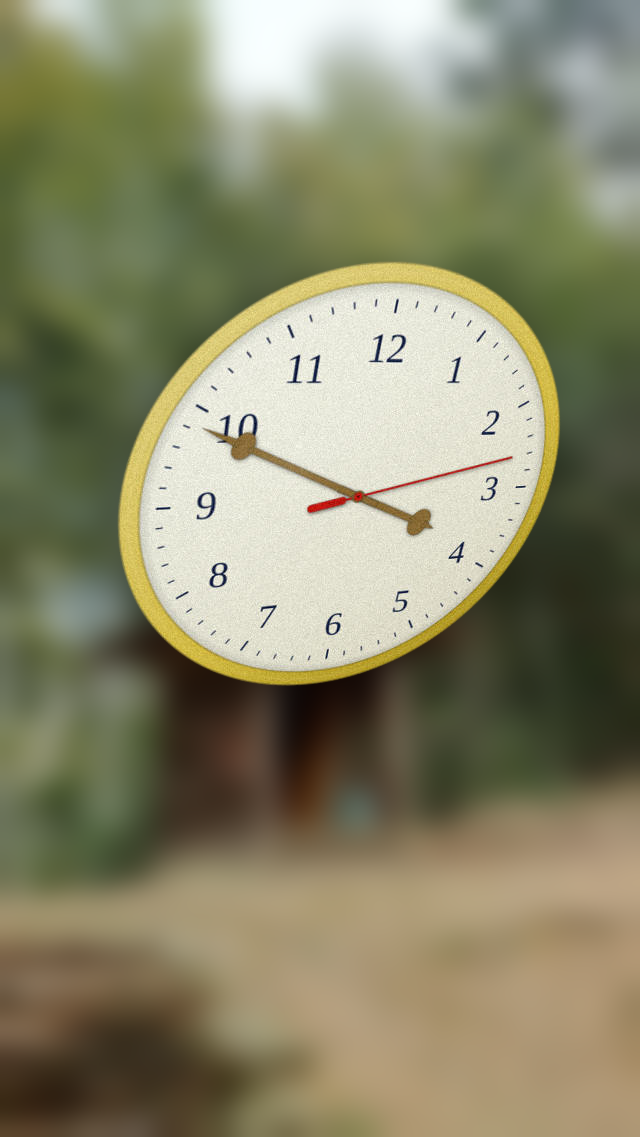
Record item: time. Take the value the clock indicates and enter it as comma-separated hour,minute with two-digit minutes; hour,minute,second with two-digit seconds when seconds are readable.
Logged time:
3,49,13
